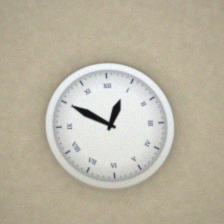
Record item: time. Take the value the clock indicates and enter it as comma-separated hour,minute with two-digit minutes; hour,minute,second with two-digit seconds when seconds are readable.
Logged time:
12,50
